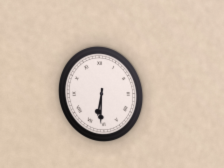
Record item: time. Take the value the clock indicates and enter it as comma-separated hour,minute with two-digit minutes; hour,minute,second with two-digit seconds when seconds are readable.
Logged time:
6,31
